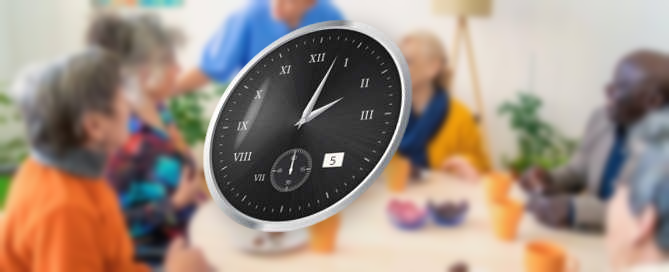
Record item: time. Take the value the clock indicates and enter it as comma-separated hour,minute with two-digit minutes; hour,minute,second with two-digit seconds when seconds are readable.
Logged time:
2,03
